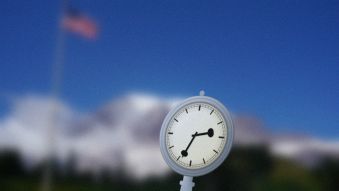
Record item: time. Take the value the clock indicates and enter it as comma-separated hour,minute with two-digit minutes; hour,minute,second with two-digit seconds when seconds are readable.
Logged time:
2,34
